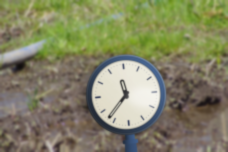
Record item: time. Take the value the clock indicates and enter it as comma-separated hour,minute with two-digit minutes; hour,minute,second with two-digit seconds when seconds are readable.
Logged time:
11,37
